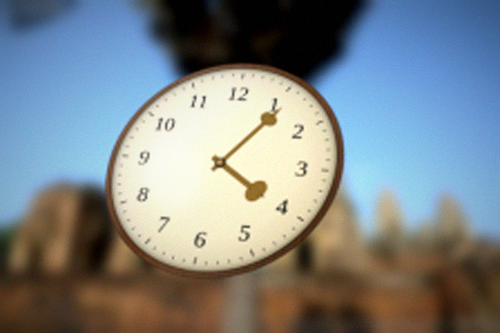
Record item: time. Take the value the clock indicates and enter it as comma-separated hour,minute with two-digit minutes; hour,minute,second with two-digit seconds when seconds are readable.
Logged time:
4,06
